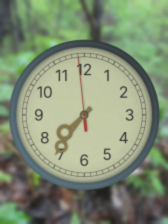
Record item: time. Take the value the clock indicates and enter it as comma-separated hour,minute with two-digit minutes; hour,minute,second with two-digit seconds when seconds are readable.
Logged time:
7,35,59
